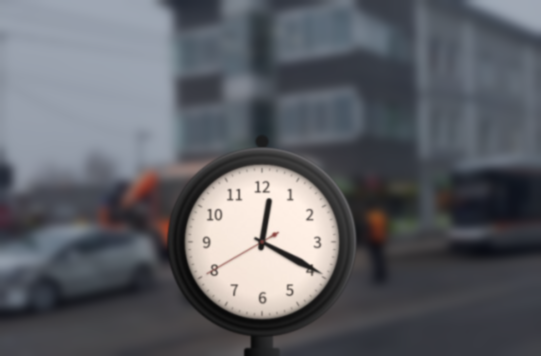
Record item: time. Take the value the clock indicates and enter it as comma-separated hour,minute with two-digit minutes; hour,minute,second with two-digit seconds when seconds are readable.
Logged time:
12,19,40
